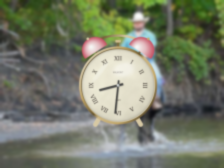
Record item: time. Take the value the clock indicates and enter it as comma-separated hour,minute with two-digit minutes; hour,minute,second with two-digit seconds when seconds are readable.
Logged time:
8,31
